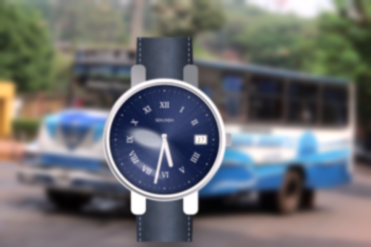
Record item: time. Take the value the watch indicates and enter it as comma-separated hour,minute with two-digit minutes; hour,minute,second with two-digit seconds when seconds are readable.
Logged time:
5,32
